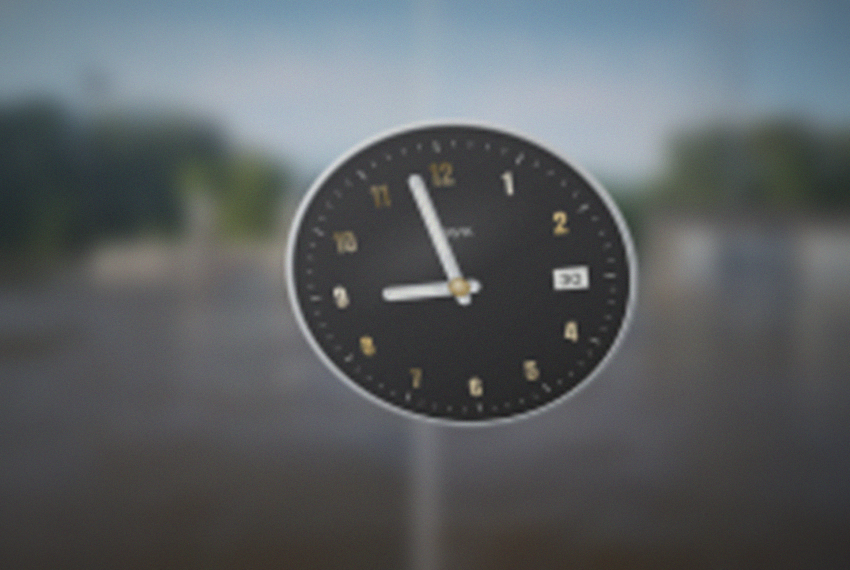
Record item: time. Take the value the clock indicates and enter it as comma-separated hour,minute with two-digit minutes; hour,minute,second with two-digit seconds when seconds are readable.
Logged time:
8,58
